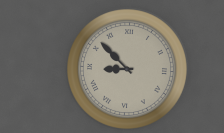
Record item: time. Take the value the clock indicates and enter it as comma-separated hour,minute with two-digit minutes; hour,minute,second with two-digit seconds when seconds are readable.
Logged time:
8,52
